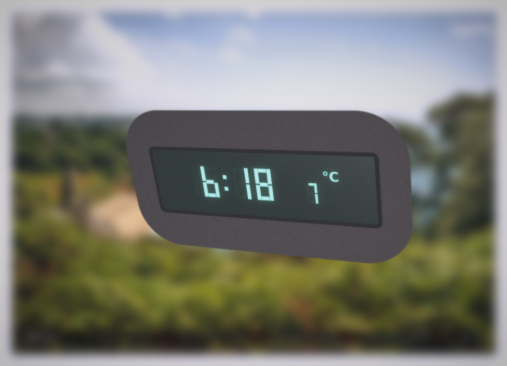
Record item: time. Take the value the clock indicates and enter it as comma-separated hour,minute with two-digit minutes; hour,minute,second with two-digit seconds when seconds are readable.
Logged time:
6,18
